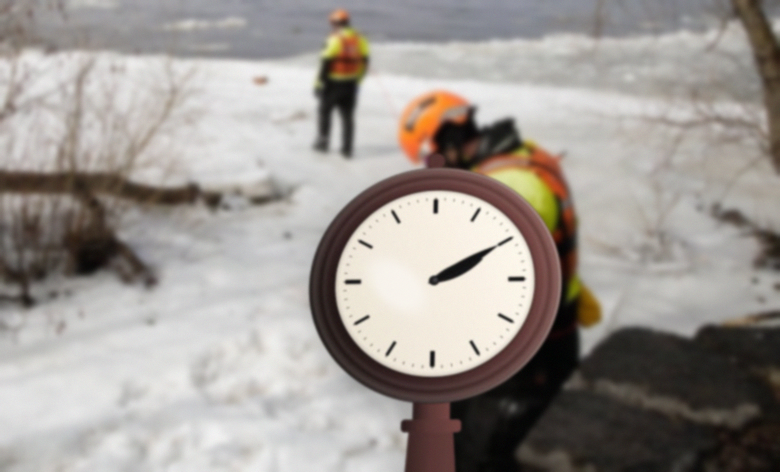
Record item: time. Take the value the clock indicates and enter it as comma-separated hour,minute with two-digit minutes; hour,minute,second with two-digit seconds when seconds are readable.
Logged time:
2,10
